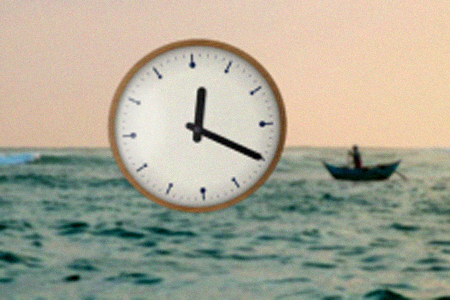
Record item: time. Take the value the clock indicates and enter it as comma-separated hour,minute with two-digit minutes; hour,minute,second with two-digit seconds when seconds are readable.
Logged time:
12,20
